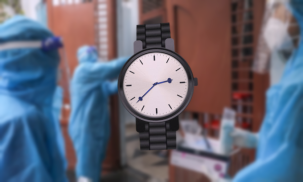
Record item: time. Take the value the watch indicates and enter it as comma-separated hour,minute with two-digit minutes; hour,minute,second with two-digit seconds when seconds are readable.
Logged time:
2,38
